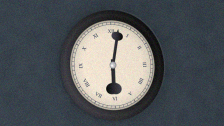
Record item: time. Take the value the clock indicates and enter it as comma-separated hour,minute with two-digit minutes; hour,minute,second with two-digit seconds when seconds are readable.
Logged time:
6,02
